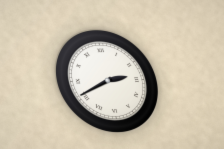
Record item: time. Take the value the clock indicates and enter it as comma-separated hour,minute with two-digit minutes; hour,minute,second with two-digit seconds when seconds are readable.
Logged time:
2,41
